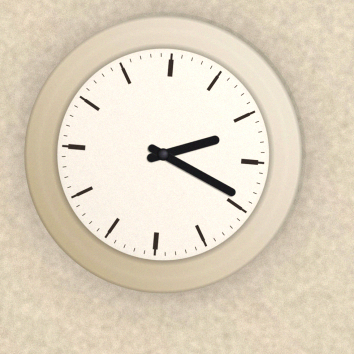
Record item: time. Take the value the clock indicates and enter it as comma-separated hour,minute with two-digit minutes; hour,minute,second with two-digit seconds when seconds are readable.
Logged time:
2,19
